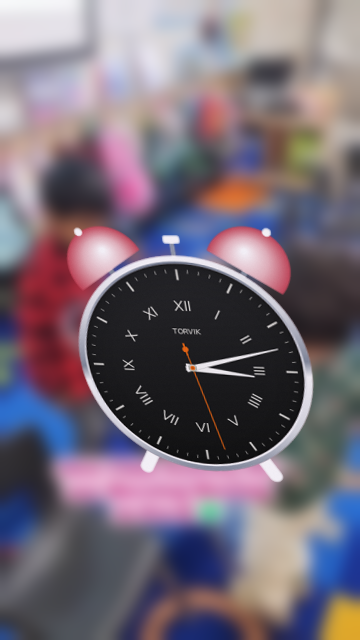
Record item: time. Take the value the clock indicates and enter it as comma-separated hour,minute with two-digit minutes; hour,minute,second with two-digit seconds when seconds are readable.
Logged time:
3,12,28
